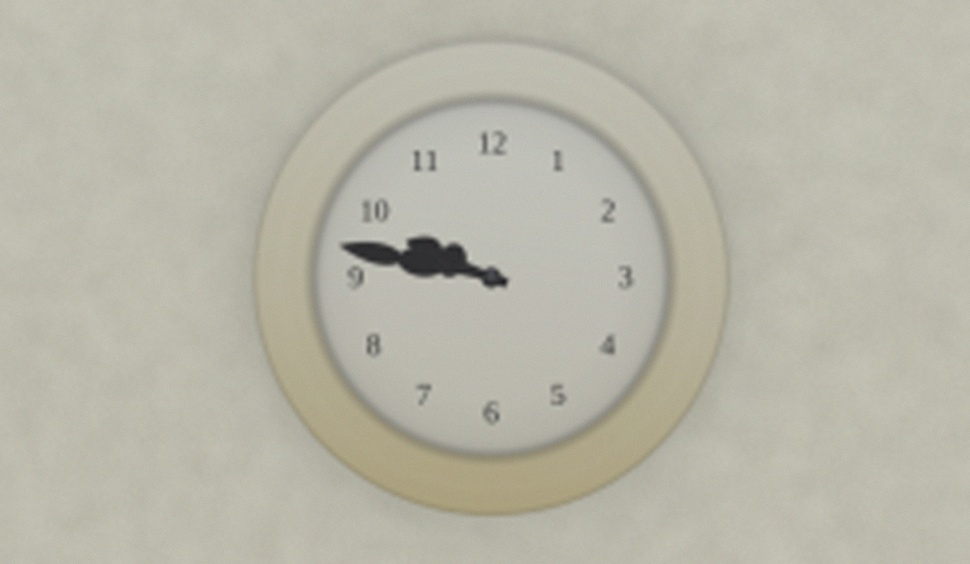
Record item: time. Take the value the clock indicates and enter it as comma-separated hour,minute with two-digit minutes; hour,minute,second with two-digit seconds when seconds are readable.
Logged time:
9,47
